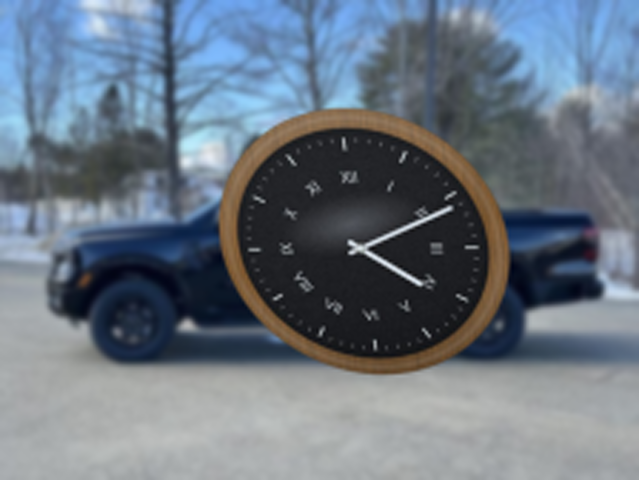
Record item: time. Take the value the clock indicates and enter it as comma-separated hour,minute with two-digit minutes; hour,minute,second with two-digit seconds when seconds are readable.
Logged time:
4,11
